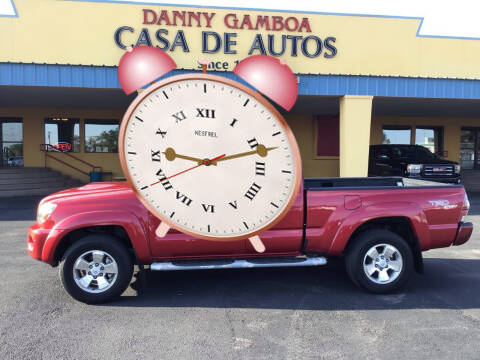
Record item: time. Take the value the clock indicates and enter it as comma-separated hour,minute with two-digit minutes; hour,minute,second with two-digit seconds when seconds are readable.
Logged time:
9,11,40
